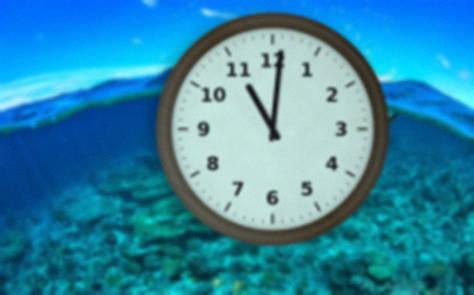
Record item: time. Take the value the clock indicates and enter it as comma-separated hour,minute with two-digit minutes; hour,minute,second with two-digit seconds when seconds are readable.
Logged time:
11,01
